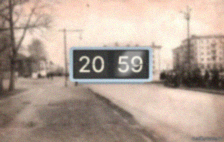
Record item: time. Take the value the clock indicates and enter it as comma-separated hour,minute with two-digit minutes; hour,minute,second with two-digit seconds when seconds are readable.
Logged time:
20,59
